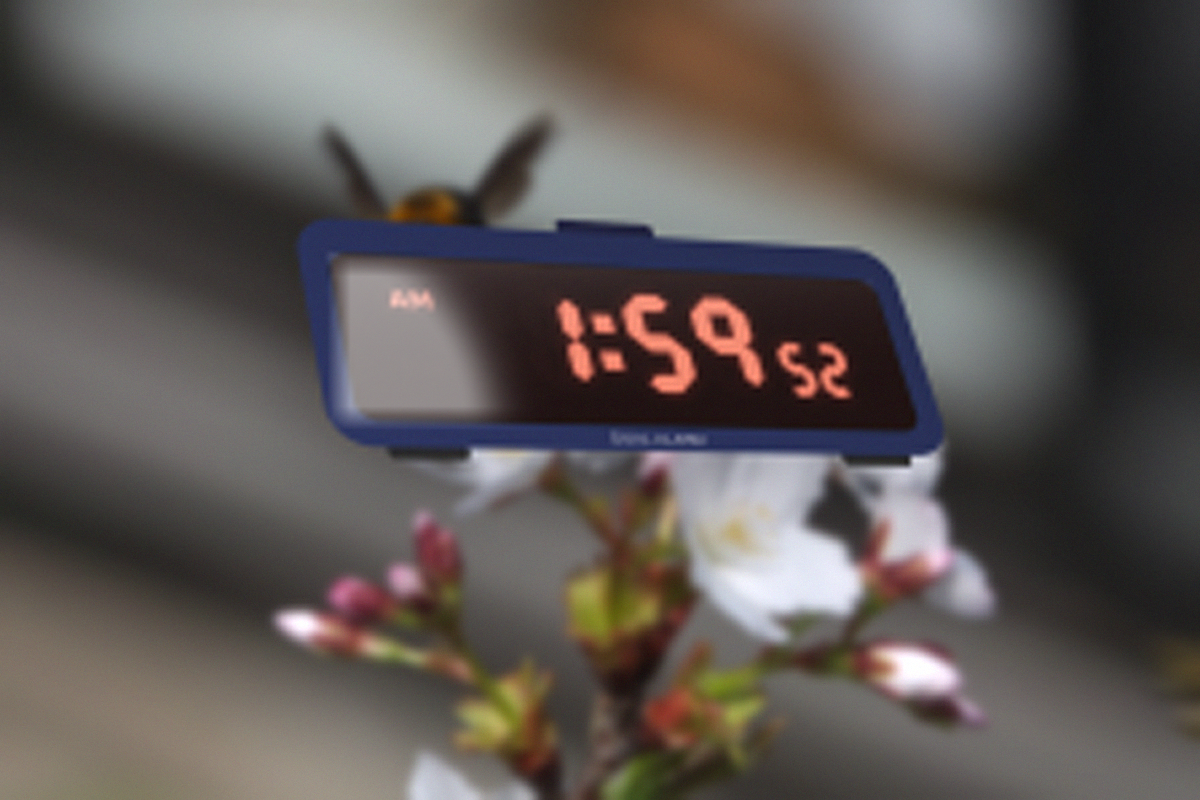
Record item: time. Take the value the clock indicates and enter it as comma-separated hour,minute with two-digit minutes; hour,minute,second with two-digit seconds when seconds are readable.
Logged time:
1,59,52
